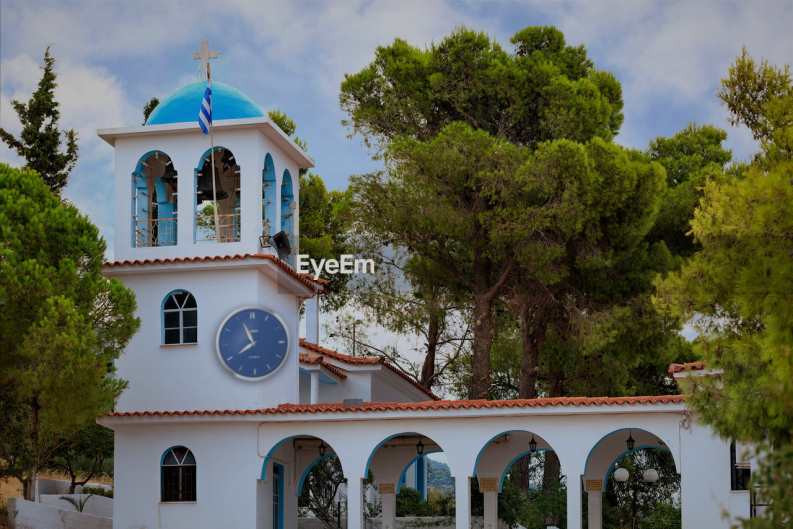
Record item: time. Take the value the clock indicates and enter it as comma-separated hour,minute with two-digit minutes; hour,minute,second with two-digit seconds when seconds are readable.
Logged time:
7,56
